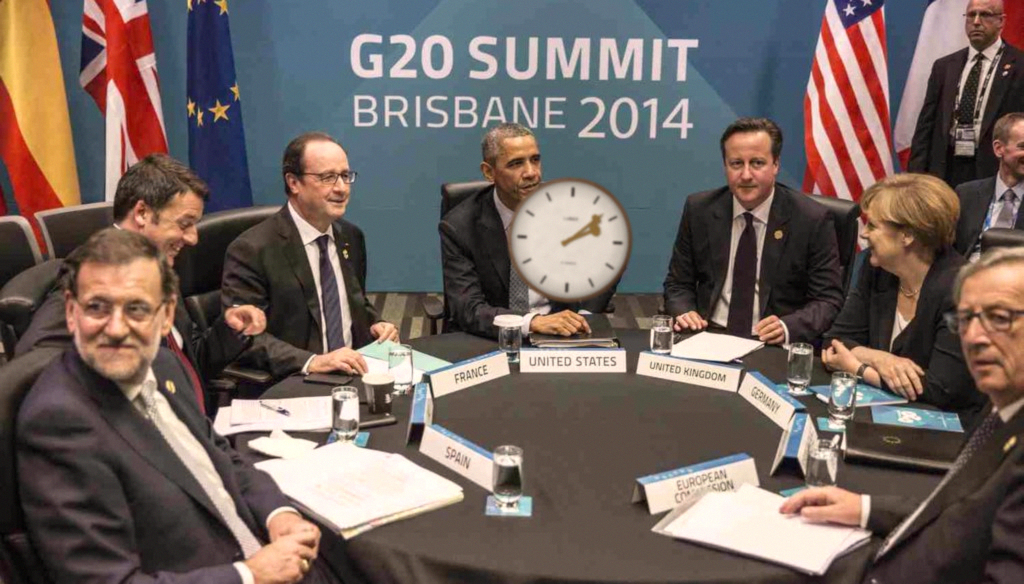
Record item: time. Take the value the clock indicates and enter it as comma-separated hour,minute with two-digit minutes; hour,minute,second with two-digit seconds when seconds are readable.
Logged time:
2,08
